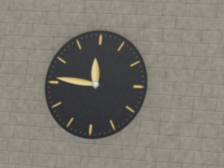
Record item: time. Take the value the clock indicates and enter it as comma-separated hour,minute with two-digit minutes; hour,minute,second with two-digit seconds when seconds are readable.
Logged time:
11,46
